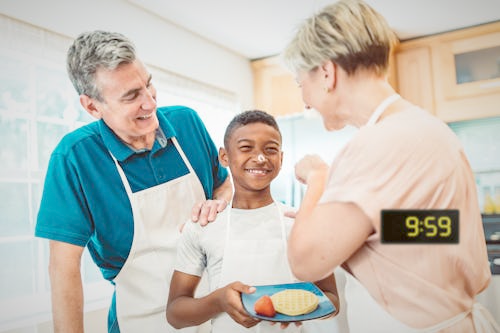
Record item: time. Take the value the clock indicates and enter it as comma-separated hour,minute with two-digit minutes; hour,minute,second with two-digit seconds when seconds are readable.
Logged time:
9,59
